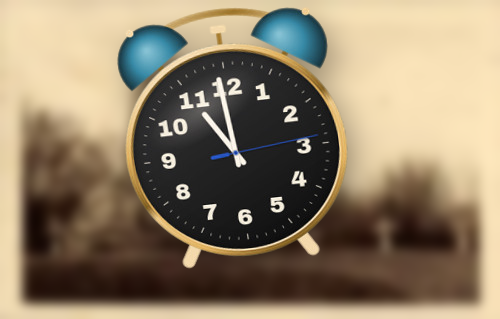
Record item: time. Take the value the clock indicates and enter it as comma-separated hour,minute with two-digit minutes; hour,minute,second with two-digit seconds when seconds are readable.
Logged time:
10,59,14
